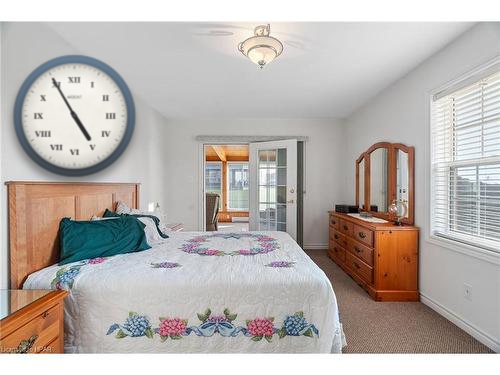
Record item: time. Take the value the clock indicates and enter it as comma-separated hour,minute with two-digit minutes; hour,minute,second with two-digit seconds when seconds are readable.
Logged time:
4,55
